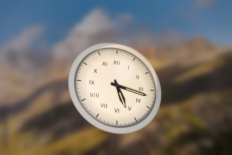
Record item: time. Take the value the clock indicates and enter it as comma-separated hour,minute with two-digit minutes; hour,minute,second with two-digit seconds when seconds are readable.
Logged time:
5,17
